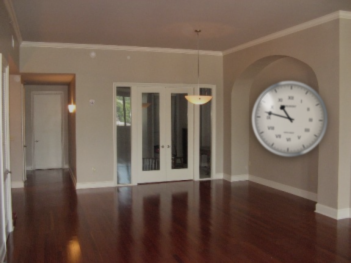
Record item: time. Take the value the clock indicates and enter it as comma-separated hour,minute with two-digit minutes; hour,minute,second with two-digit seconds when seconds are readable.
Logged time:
10,47
